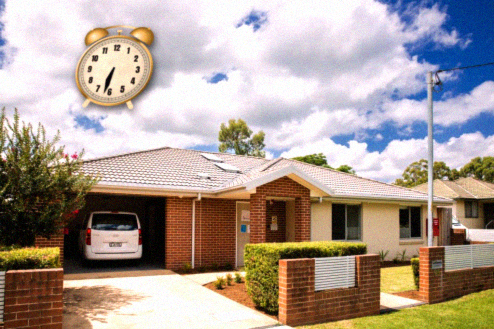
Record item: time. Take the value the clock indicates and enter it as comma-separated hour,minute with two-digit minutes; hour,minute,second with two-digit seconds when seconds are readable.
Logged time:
6,32
